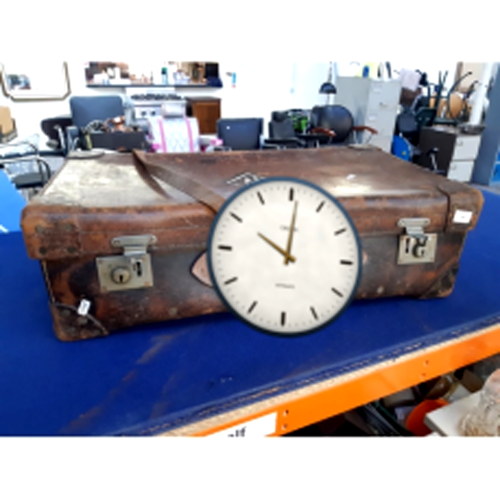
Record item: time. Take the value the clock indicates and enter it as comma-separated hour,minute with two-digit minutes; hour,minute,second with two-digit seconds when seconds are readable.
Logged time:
10,01
